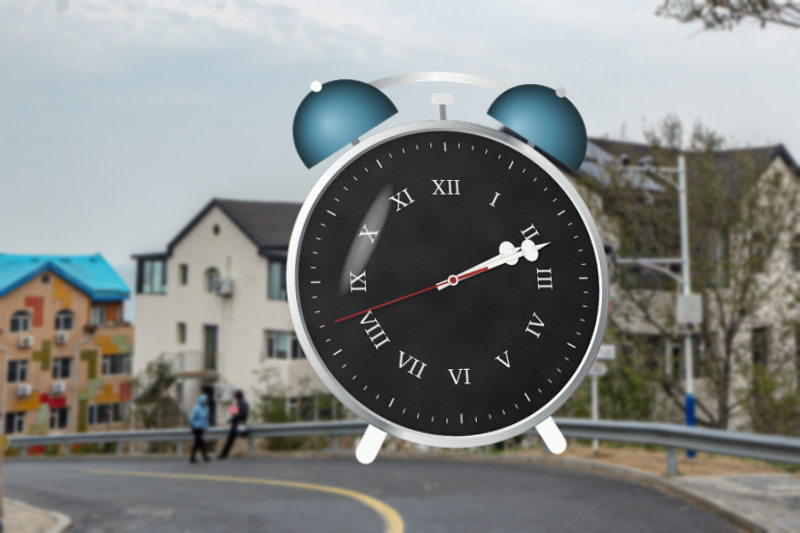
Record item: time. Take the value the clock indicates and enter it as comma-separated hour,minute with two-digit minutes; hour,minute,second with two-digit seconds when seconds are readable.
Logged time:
2,11,42
